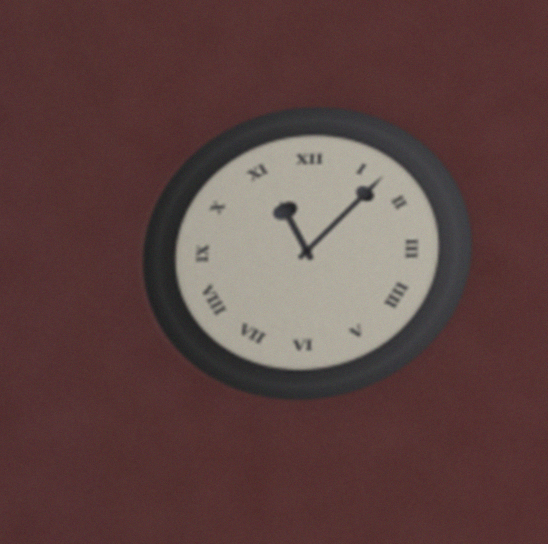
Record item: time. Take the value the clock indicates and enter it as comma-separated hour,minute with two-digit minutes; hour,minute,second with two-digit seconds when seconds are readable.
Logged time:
11,07
